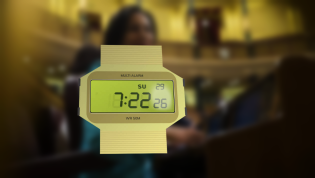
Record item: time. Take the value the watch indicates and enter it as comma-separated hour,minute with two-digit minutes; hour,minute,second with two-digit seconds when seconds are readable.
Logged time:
7,22,26
